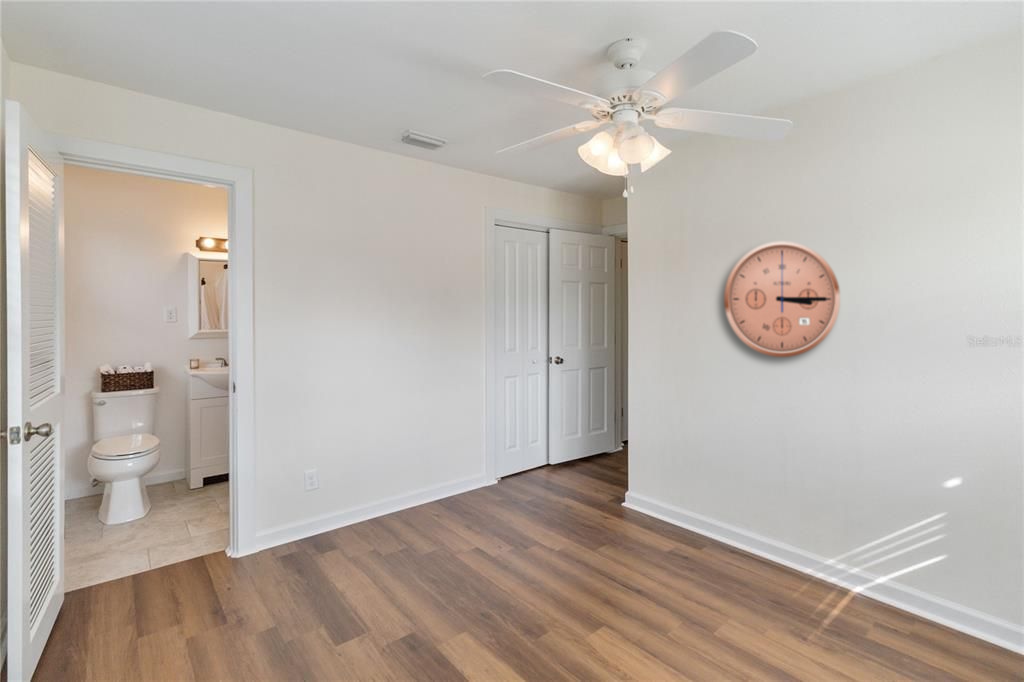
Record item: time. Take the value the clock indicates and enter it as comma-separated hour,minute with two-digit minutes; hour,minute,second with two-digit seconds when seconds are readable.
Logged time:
3,15
